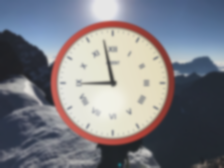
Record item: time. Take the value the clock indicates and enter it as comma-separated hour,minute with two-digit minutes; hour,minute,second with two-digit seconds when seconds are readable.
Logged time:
8,58
